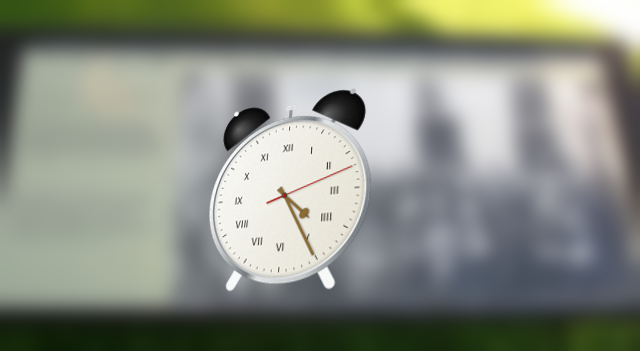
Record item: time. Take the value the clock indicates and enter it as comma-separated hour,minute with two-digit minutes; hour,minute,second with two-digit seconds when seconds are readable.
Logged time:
4,25,12
